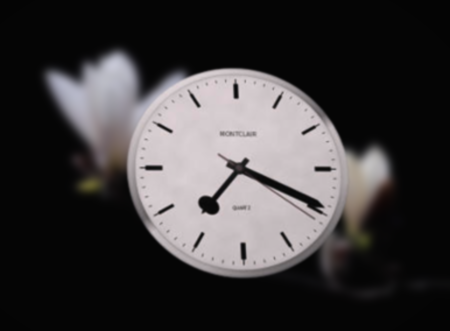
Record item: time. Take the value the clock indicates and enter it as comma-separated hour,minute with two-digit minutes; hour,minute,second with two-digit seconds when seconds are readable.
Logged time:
7,19,21
